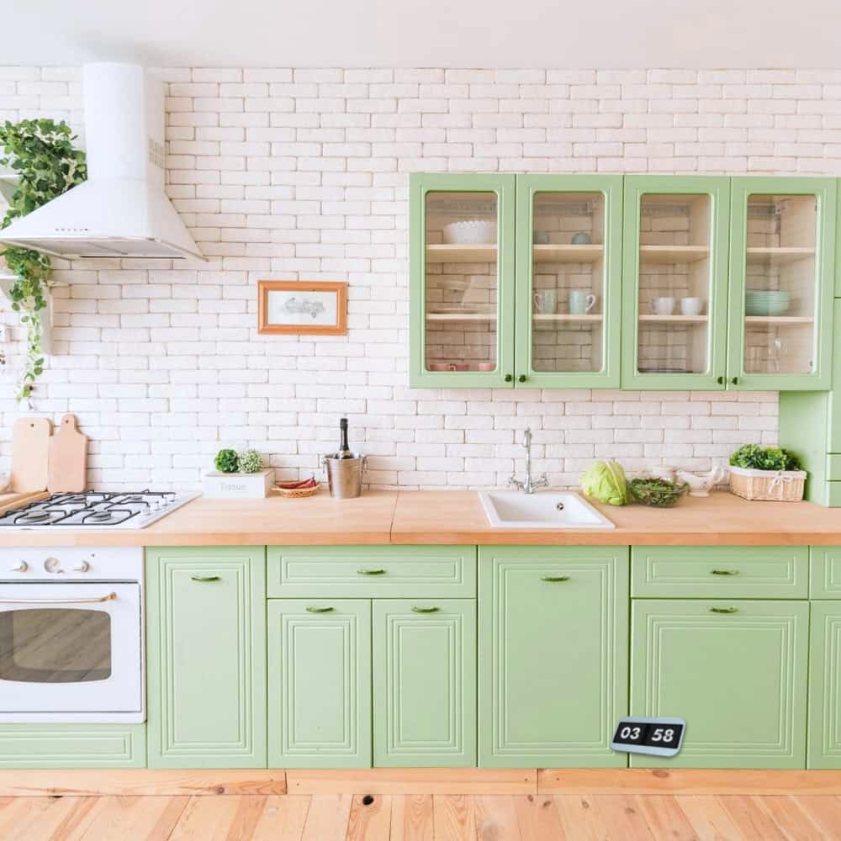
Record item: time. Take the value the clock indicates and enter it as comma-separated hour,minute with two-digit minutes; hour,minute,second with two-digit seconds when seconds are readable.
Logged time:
3,58
